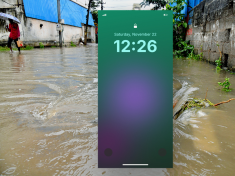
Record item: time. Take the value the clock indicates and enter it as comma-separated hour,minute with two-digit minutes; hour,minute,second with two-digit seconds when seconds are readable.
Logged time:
12,26
